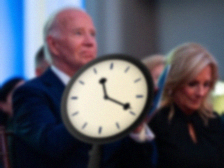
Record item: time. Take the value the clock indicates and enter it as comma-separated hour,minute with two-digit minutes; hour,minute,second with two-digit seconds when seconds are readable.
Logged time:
11,19
